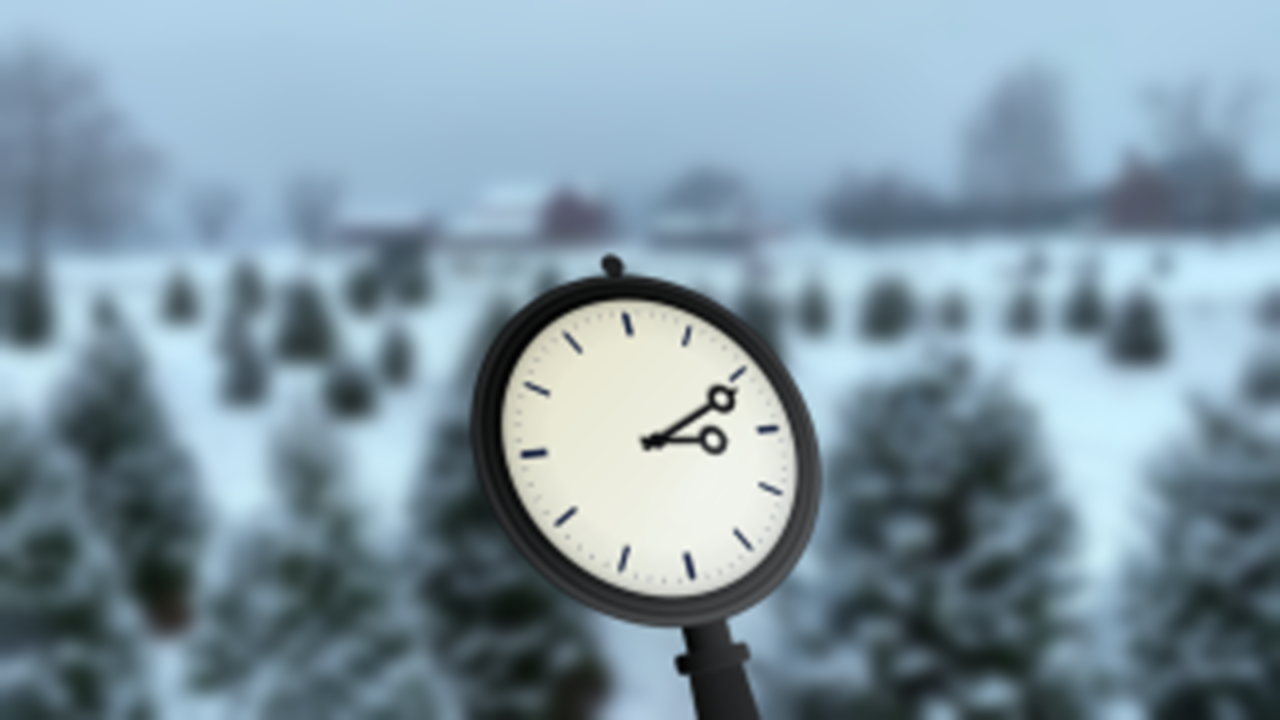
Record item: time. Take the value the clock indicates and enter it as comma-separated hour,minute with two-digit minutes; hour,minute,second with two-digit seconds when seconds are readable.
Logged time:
3,11
